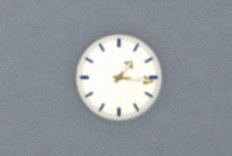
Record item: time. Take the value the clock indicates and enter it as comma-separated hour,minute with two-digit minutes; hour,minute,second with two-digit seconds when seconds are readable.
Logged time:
1,16
